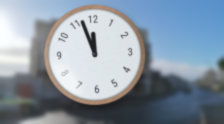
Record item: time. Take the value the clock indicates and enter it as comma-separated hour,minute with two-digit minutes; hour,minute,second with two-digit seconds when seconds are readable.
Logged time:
11,57
